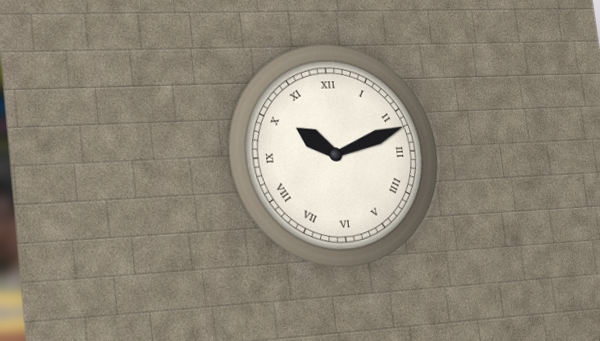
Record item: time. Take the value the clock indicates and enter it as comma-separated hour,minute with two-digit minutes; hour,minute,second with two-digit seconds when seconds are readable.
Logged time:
10,12
